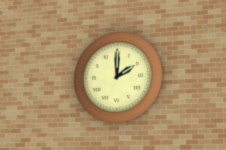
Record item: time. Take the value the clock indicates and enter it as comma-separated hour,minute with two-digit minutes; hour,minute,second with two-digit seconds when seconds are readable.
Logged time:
2,00
